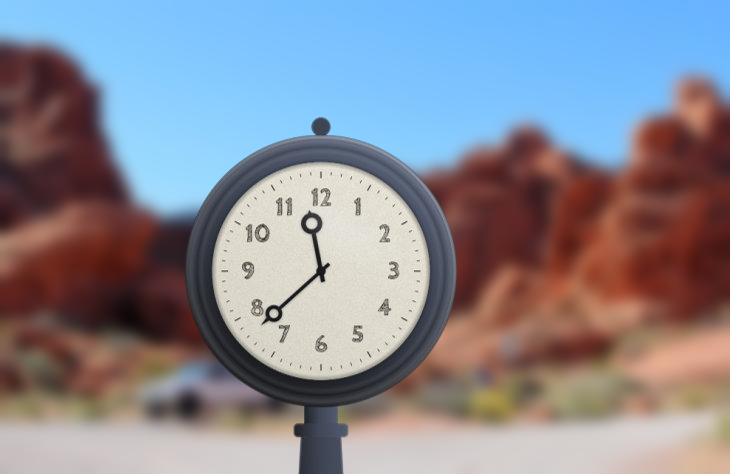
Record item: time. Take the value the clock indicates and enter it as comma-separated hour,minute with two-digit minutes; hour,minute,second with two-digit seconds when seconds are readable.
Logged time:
11,38
